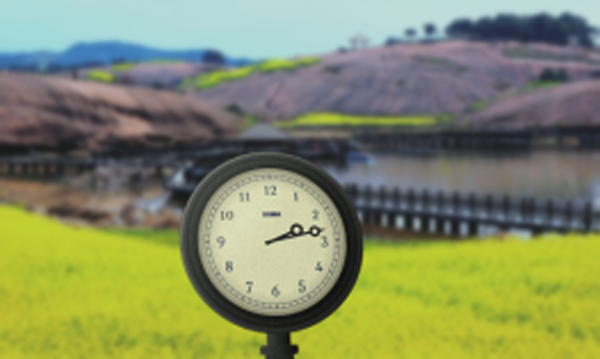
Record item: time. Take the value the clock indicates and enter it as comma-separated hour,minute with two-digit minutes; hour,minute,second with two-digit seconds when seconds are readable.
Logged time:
2,13
